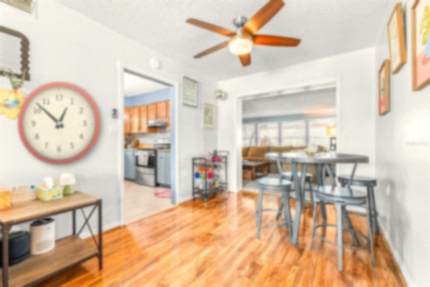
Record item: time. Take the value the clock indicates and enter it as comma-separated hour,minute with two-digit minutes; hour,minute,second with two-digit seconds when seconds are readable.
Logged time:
12,52
